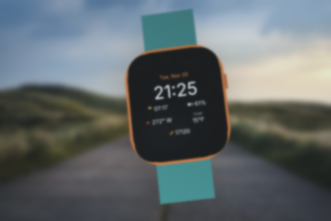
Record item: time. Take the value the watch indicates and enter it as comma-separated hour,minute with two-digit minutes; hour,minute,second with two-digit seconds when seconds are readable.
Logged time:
21,25
